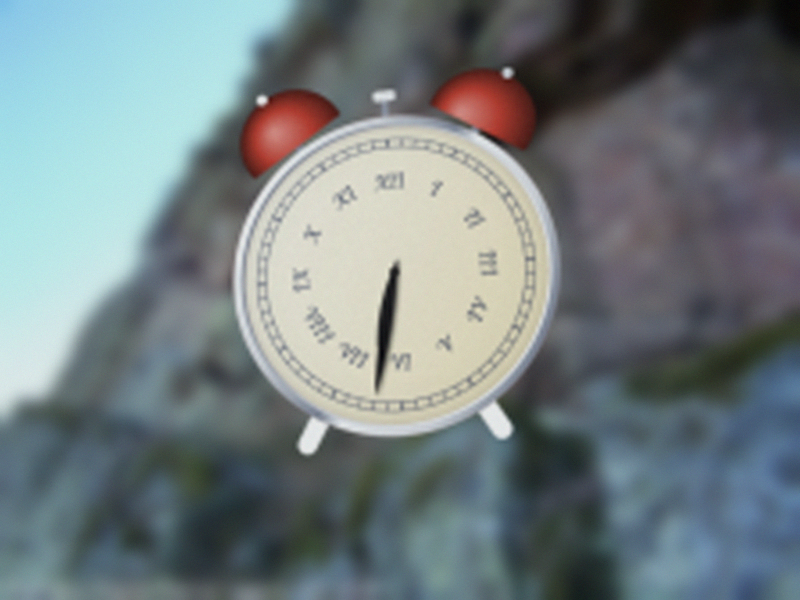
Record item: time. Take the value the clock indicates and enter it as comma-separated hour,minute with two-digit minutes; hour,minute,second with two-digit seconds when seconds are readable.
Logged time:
6,32
